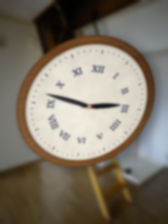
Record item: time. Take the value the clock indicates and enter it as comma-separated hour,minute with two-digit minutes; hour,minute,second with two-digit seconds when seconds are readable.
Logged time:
2,47
